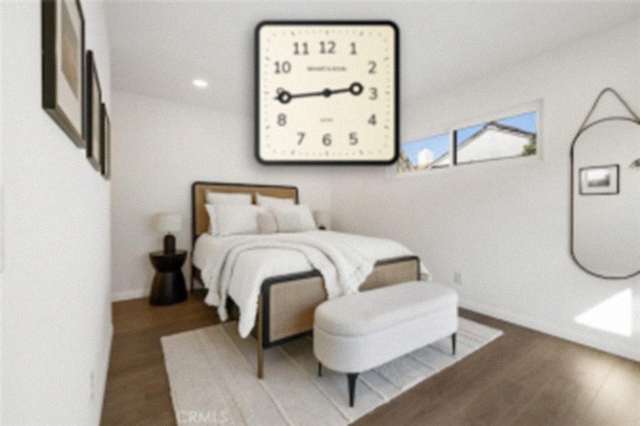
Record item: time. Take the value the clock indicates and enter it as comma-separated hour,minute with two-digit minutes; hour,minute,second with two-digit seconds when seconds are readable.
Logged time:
2,44
